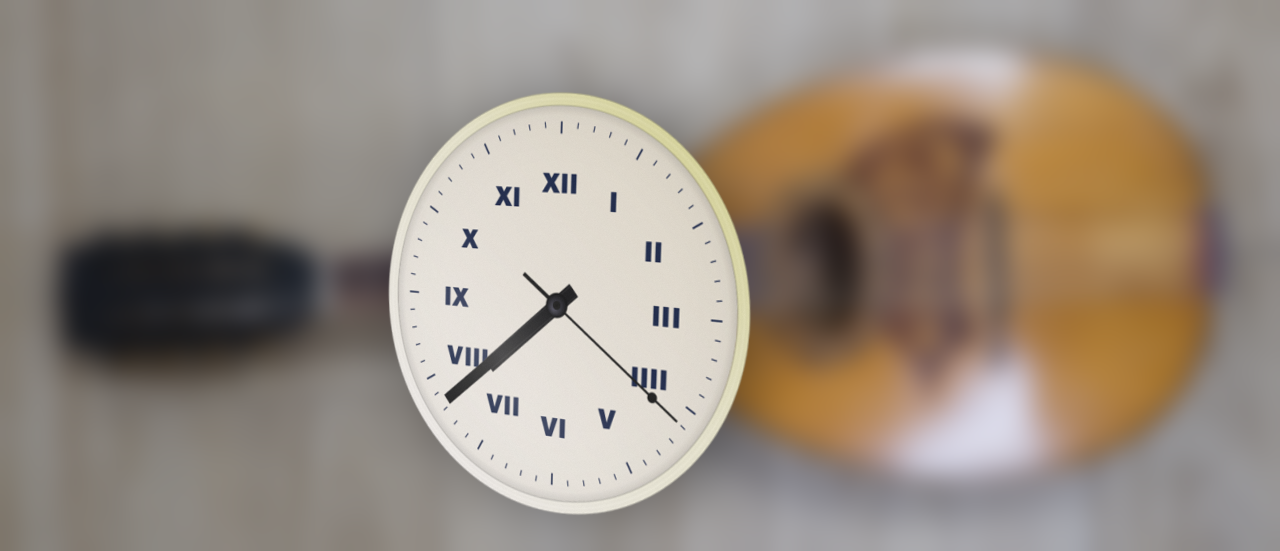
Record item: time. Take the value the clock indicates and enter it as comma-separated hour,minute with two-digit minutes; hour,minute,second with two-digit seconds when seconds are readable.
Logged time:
7,38,21
